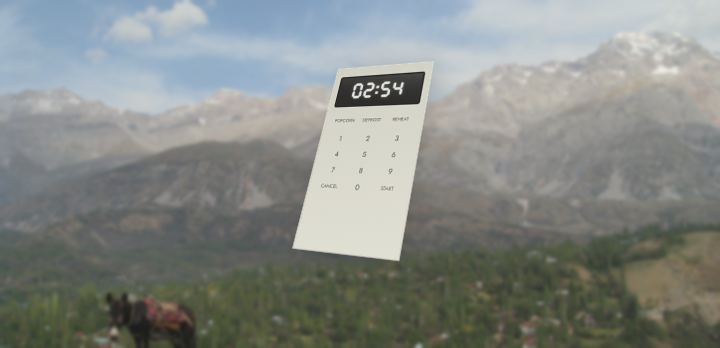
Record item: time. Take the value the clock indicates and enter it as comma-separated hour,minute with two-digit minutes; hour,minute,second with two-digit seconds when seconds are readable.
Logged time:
2,54
